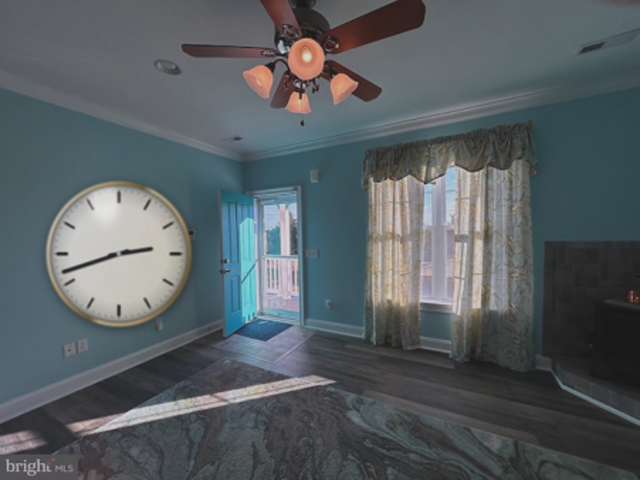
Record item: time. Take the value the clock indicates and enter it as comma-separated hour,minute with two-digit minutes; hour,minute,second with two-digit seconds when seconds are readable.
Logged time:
2,42
